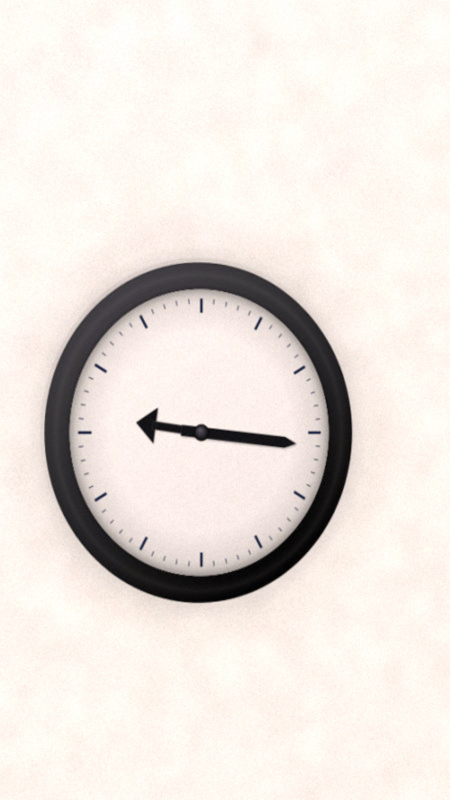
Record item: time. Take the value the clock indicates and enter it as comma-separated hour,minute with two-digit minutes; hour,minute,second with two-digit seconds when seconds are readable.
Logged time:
9,16
